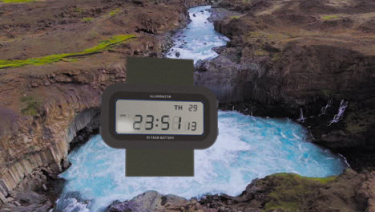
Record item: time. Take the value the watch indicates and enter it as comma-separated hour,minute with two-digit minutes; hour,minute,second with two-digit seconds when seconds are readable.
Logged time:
23,51,13
